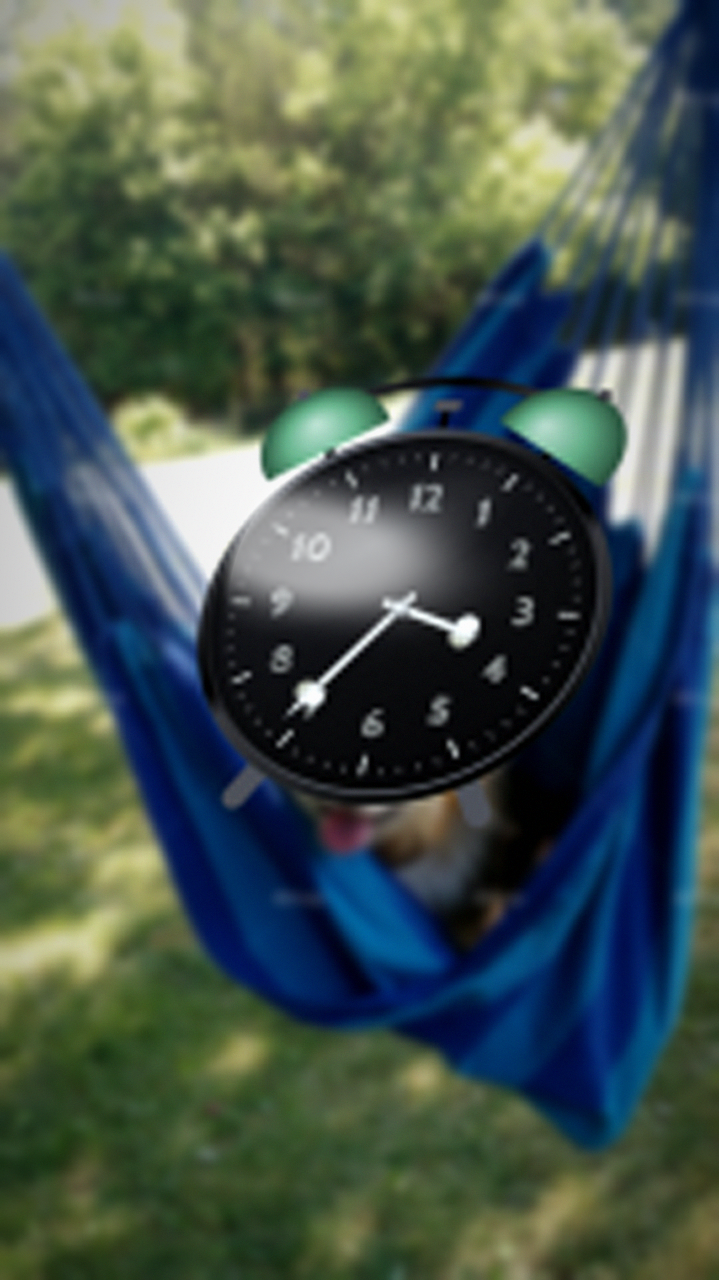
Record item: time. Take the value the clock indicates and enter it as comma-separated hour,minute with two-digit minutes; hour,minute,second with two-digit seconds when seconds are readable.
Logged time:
3,36
